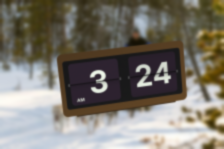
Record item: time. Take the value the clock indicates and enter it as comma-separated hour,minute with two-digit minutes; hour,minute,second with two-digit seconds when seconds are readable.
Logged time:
3,24
